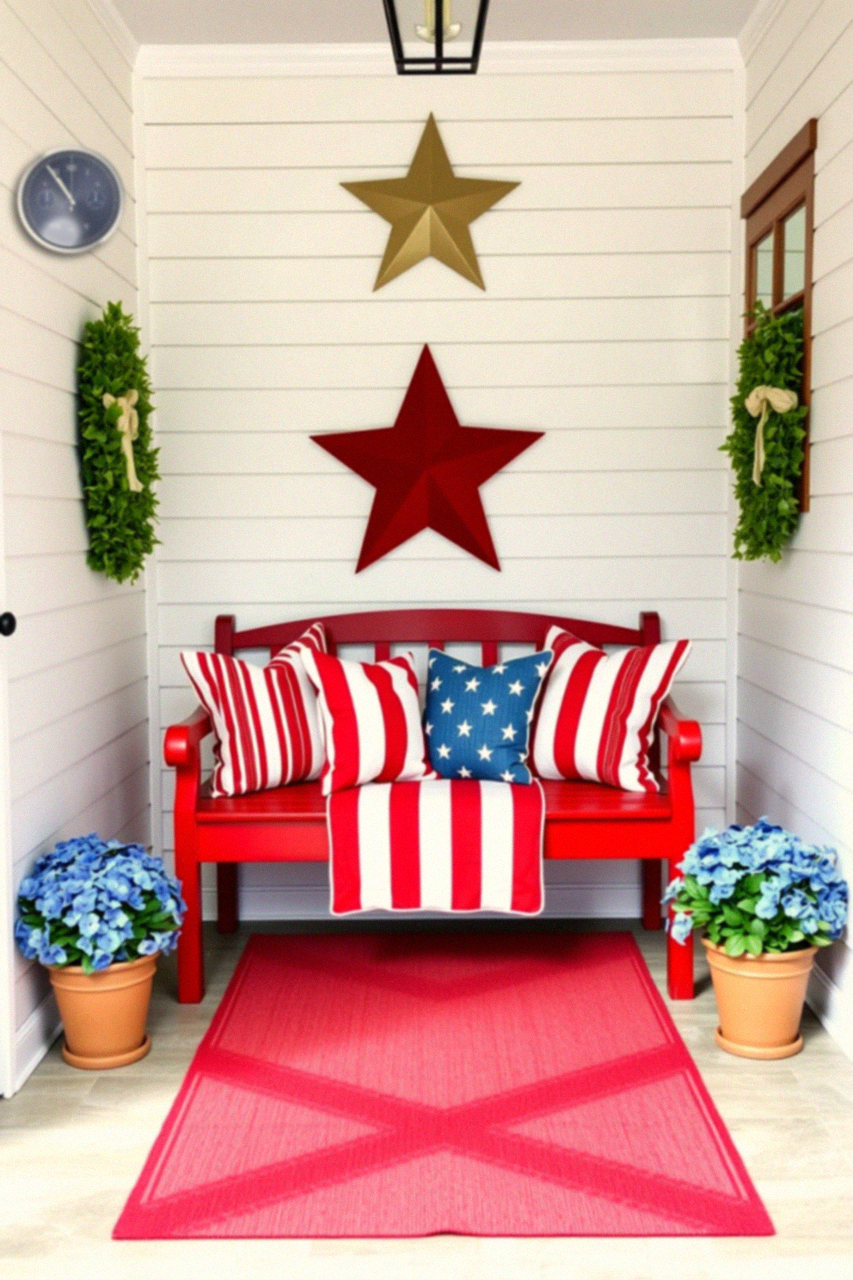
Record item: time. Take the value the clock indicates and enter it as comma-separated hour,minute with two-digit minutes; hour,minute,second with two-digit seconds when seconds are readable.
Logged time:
10,54
